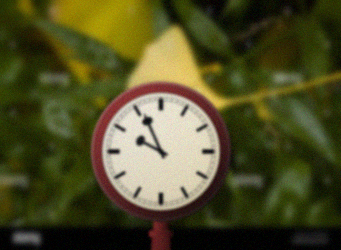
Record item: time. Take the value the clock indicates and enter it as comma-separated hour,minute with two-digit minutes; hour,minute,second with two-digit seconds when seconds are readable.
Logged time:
9,56
